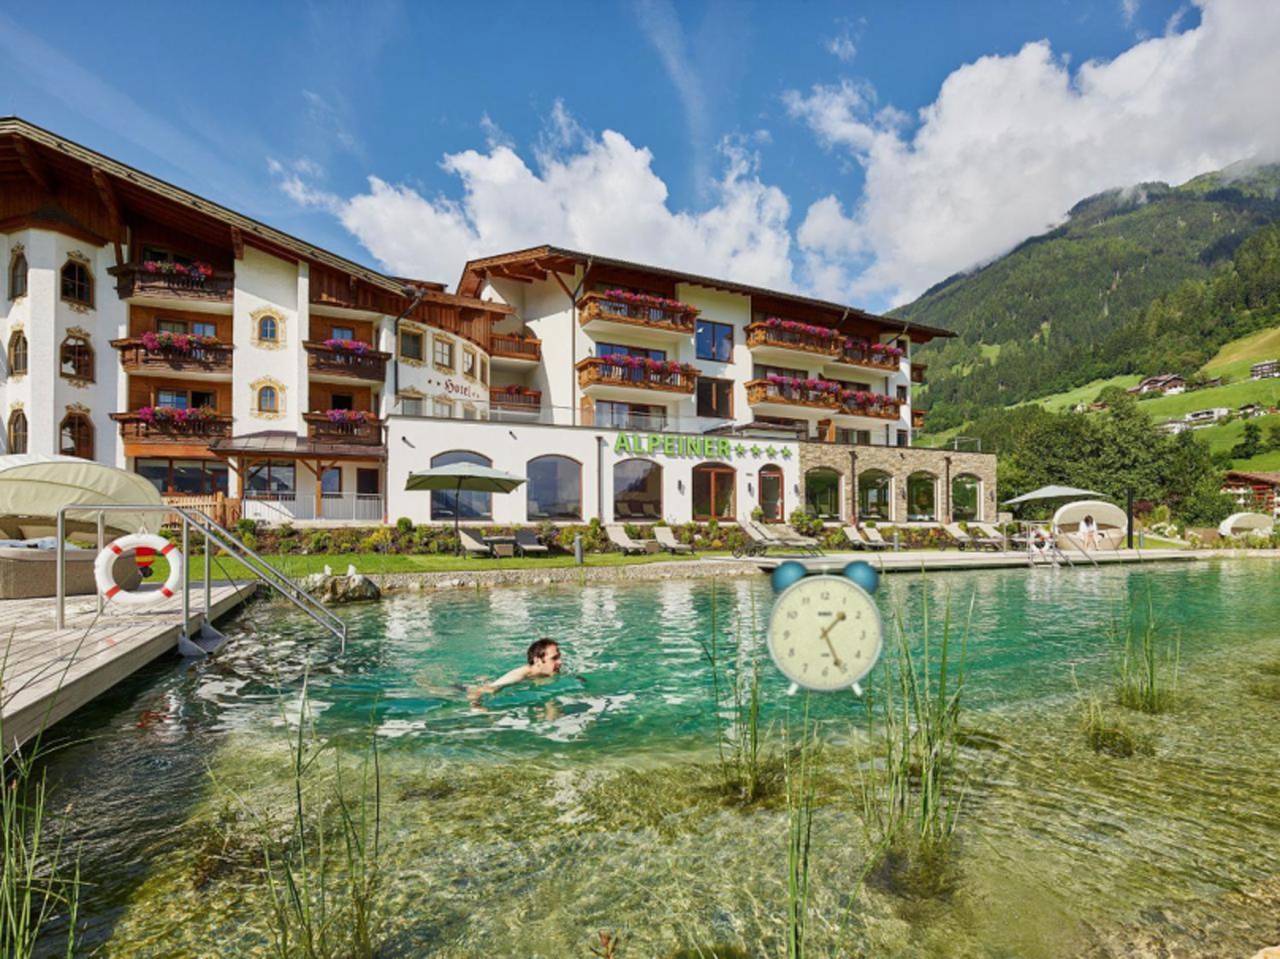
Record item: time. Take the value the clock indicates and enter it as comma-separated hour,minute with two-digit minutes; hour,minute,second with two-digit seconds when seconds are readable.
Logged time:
1,26
